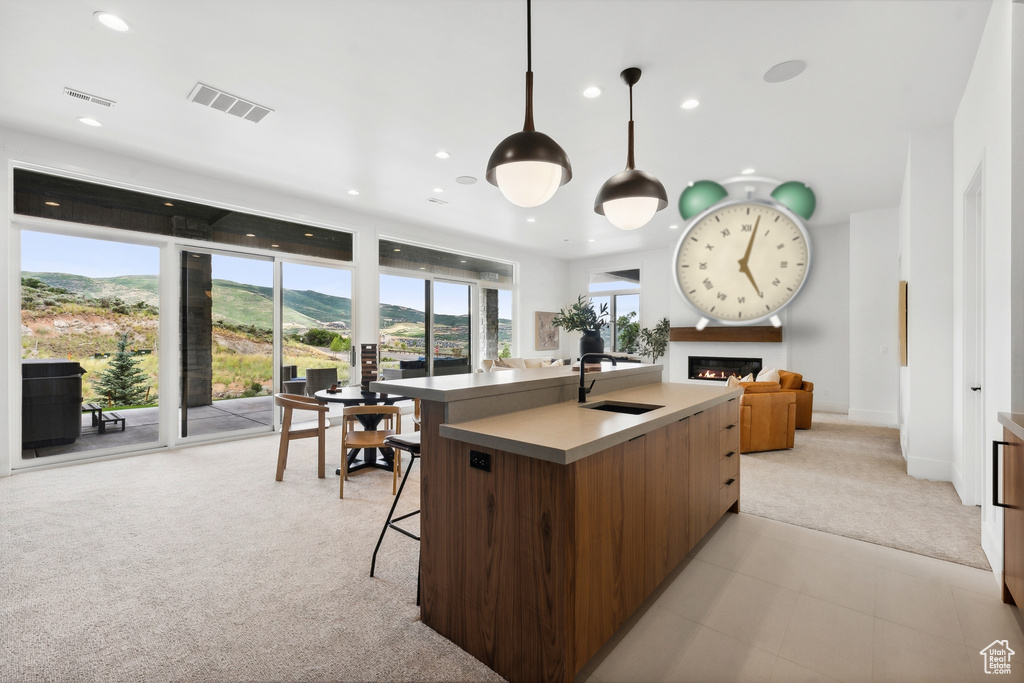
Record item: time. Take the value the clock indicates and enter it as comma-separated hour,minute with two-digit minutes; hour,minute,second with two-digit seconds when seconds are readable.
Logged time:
5,02
